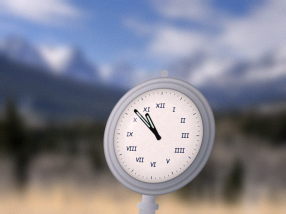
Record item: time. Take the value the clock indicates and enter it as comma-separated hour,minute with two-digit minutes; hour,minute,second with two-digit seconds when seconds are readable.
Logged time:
10,52
